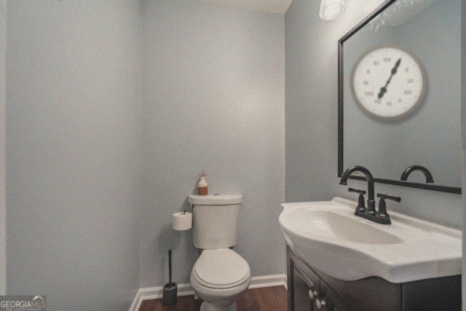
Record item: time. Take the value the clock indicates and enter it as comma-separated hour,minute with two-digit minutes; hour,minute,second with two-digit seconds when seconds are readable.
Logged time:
7,05
